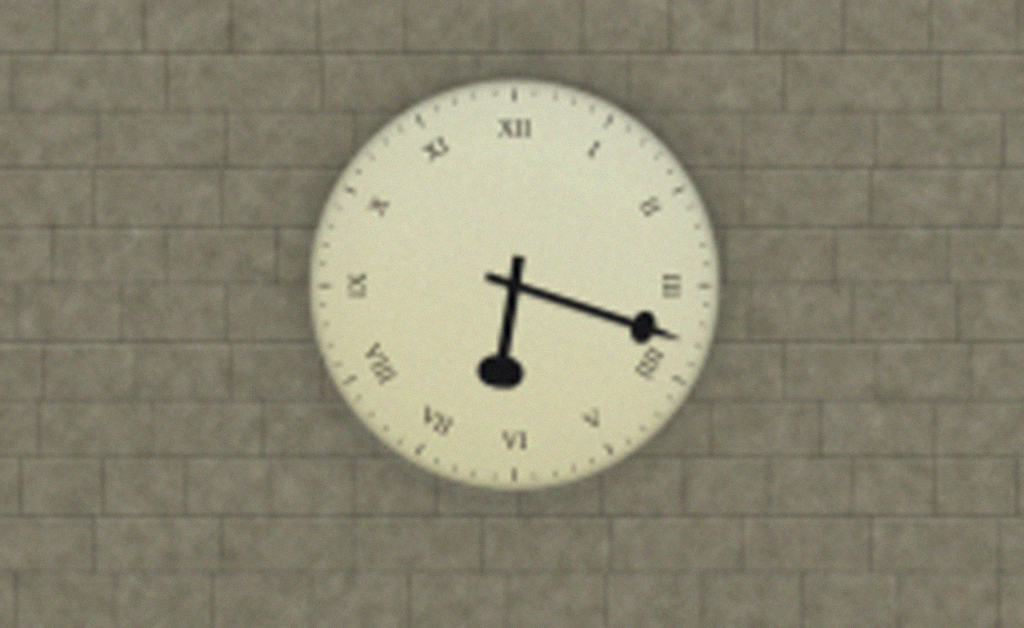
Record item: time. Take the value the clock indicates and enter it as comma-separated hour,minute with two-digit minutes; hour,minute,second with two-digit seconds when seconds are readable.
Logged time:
6,18
